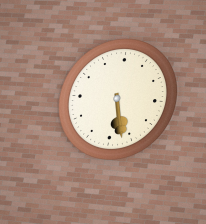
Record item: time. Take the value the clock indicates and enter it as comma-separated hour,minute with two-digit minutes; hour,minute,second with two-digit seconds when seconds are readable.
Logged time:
5,27
